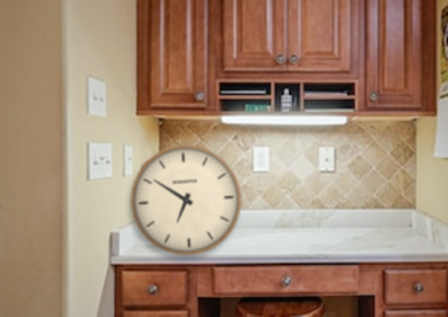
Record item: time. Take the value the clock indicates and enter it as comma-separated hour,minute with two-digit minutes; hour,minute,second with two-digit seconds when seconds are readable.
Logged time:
6,51
